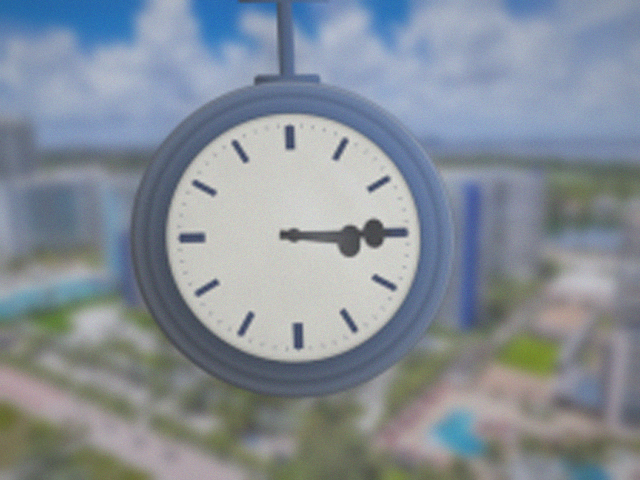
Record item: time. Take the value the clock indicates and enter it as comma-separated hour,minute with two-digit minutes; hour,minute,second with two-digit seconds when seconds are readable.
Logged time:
3,15
